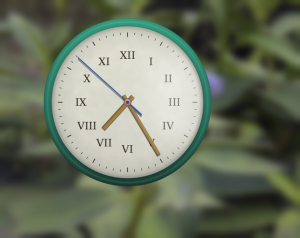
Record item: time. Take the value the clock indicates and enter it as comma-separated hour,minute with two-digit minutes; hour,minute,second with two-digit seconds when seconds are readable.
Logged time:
7,24,52
